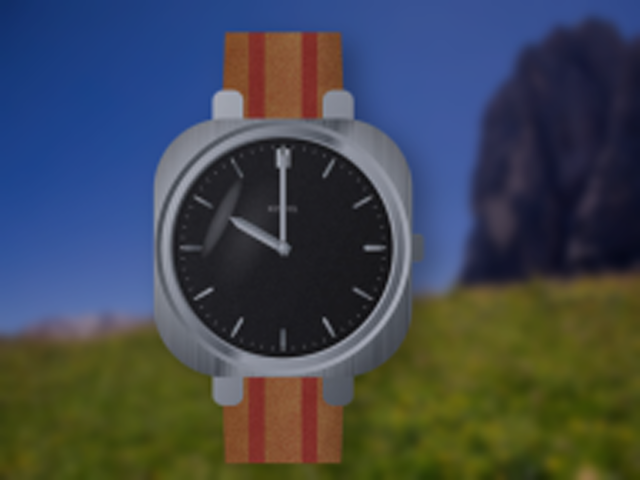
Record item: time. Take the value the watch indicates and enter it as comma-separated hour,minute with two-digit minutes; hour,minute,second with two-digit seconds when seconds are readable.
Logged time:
10,00
